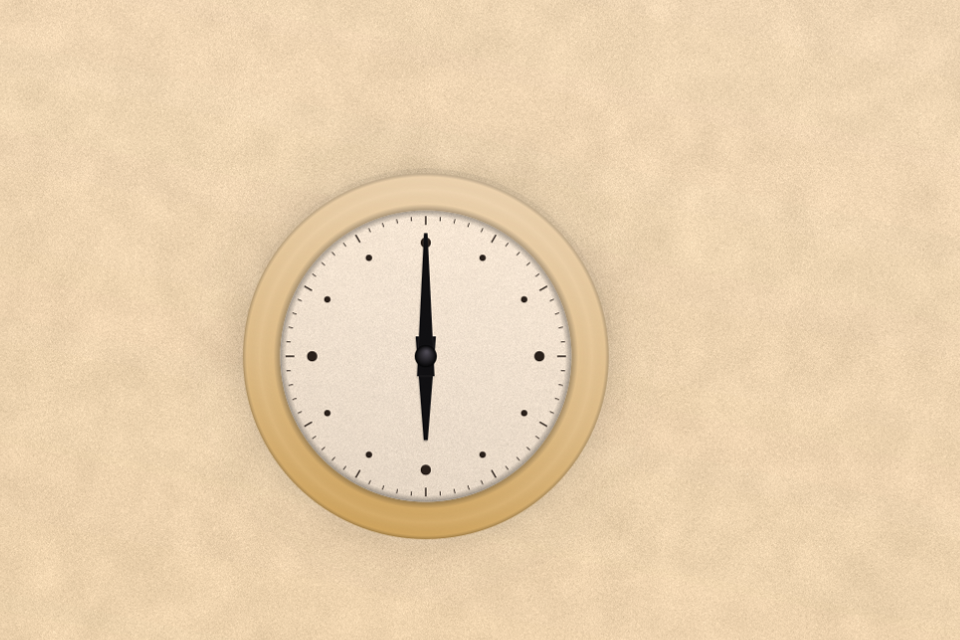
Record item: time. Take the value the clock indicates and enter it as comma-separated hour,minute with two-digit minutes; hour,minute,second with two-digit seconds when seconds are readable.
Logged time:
6,00
